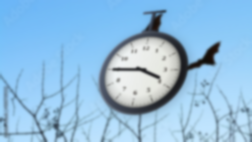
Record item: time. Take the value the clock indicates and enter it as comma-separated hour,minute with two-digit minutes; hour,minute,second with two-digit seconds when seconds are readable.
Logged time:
3,45
